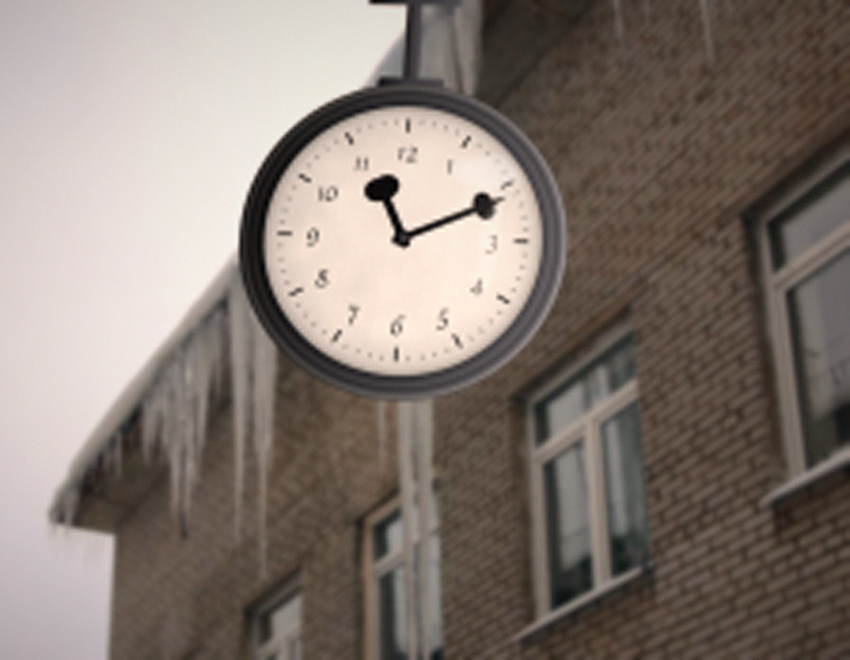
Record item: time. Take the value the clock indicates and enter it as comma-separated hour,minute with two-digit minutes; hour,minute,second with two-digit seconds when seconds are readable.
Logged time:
11,11
